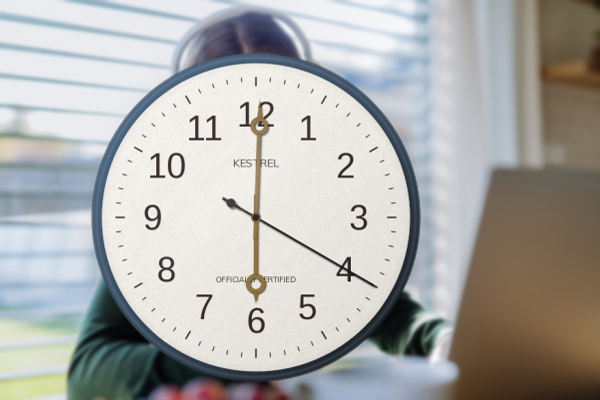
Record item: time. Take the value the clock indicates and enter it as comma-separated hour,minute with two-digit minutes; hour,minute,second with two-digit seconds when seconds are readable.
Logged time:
6,00,20
